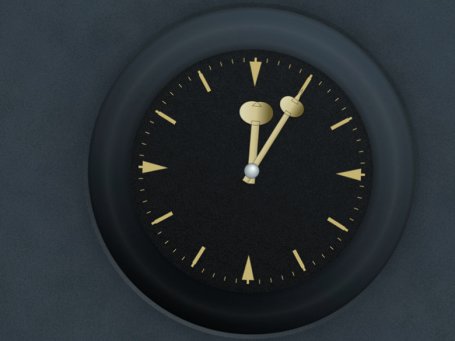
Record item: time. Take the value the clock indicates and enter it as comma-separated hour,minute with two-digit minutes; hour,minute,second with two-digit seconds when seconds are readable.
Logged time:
12,05
